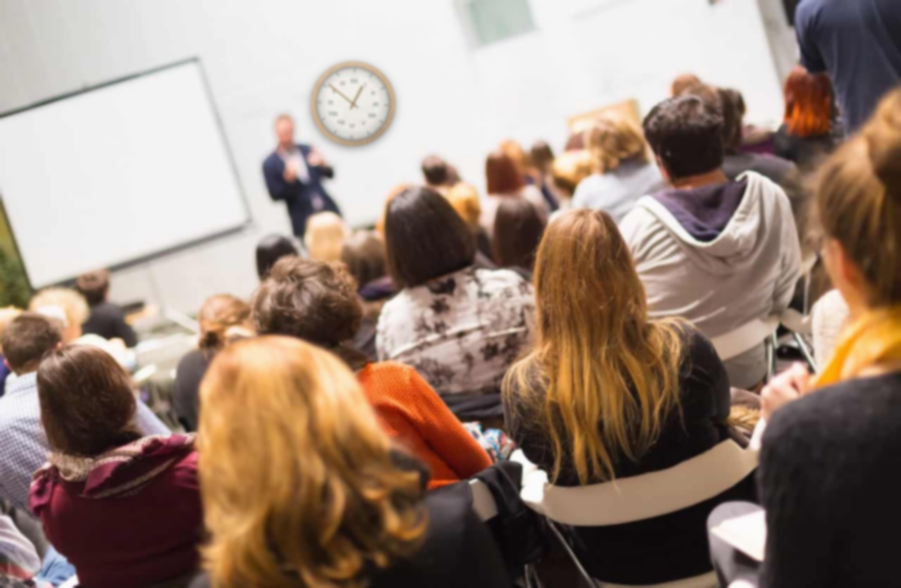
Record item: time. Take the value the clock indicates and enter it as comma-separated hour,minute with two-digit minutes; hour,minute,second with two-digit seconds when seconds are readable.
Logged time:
12,51
